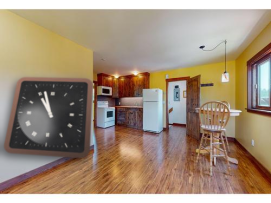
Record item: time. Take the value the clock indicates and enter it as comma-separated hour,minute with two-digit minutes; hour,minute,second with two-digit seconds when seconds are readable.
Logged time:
10,57
